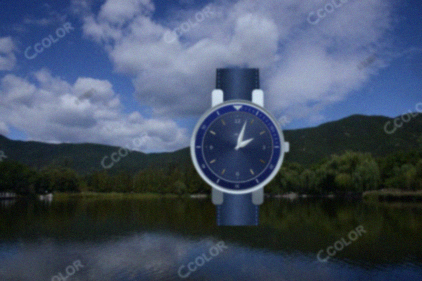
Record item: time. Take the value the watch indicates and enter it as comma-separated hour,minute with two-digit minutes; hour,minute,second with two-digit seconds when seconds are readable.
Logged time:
2,03
